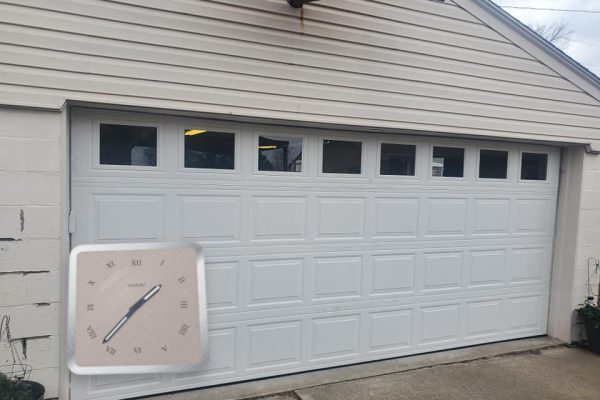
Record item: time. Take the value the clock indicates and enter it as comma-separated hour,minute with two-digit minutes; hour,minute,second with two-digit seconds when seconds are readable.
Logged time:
1,37
